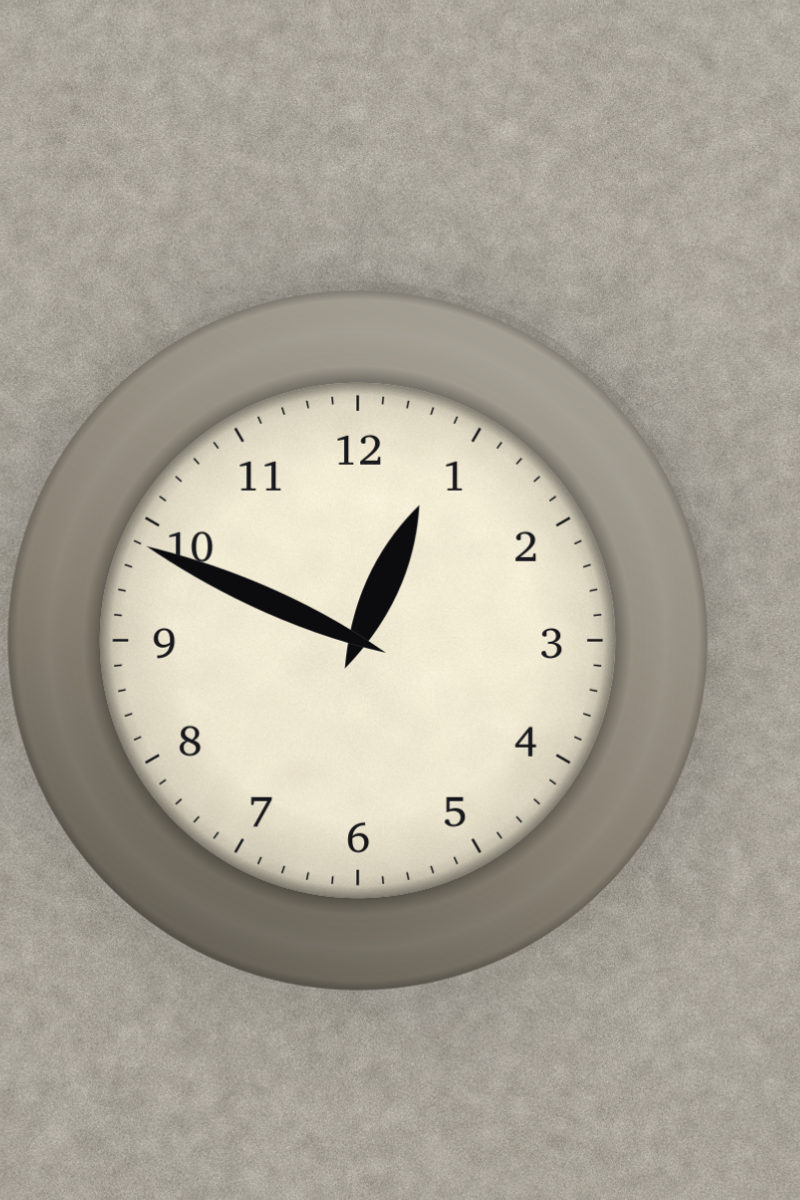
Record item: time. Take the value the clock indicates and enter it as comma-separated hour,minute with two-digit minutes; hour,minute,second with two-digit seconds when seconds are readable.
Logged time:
12,49
